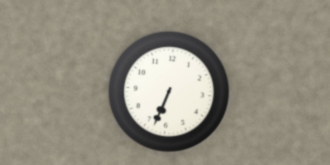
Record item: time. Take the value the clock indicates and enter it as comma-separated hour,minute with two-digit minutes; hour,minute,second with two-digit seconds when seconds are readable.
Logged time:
6,33
